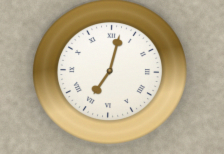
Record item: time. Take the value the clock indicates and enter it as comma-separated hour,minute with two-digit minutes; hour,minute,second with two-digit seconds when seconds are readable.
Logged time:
7,02
